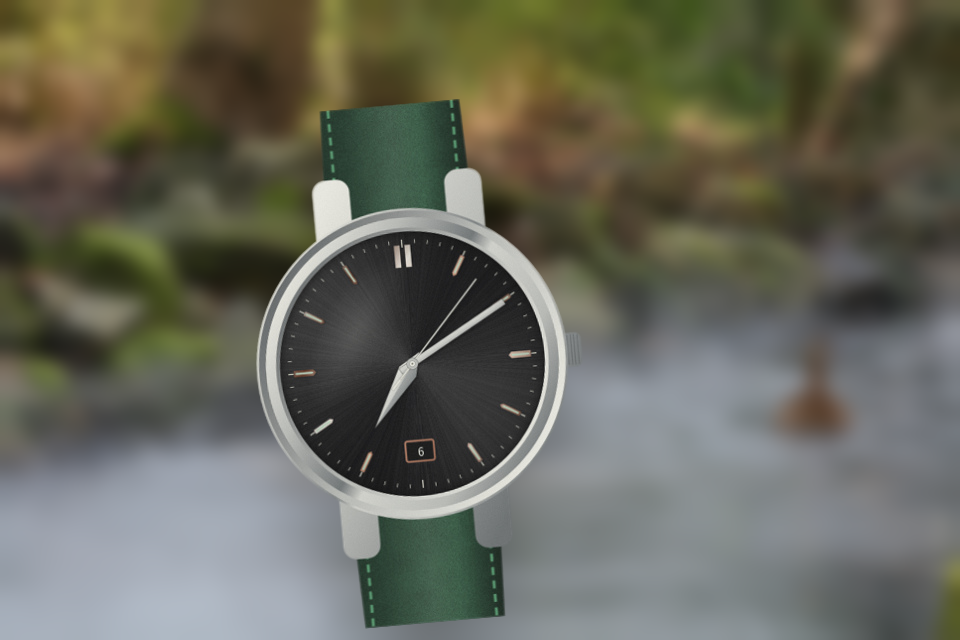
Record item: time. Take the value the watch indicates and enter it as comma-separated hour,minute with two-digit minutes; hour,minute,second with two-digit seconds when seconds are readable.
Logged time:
7,10,07
